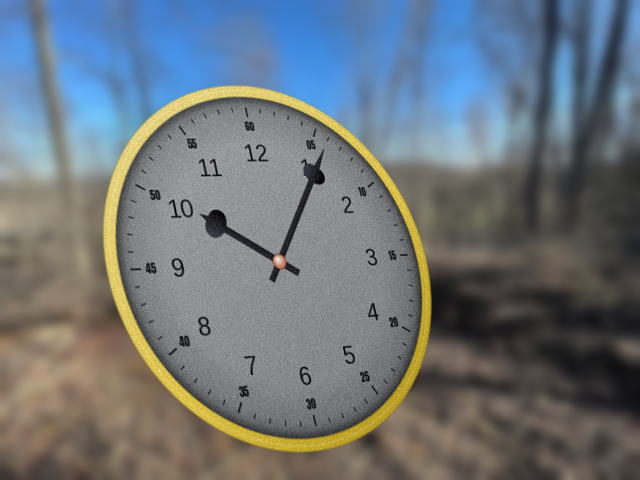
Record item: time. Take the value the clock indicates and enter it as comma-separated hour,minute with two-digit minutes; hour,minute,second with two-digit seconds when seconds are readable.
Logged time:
10,06
